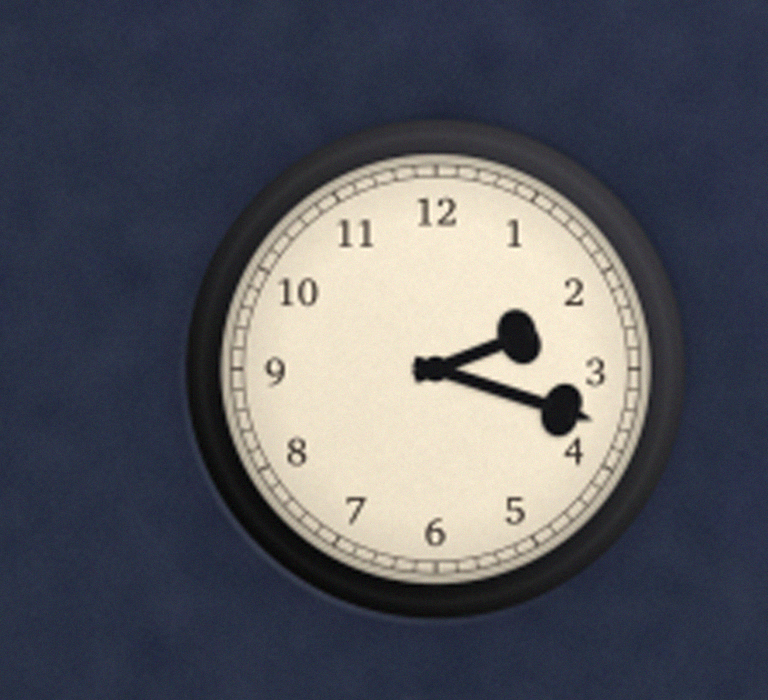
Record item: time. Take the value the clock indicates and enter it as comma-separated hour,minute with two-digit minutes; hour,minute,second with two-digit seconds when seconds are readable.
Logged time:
2,18
